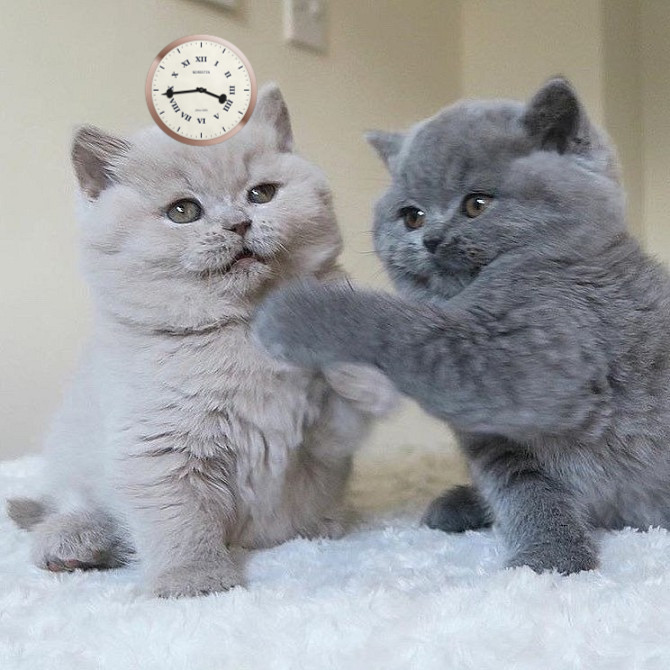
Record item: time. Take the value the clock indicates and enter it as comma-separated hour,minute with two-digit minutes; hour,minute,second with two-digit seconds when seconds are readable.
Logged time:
3,44
